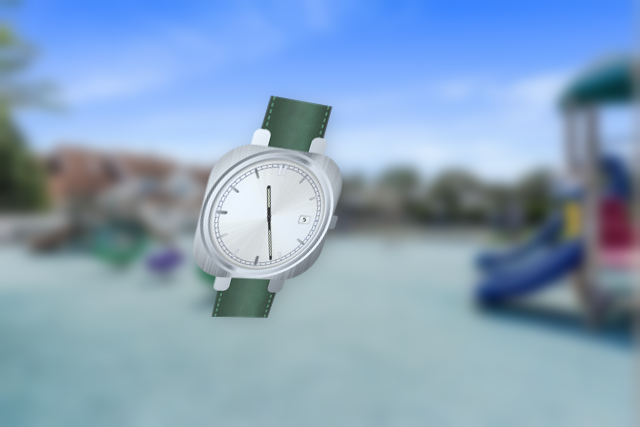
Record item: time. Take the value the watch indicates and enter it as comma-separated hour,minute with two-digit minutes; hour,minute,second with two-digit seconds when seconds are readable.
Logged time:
11,27
